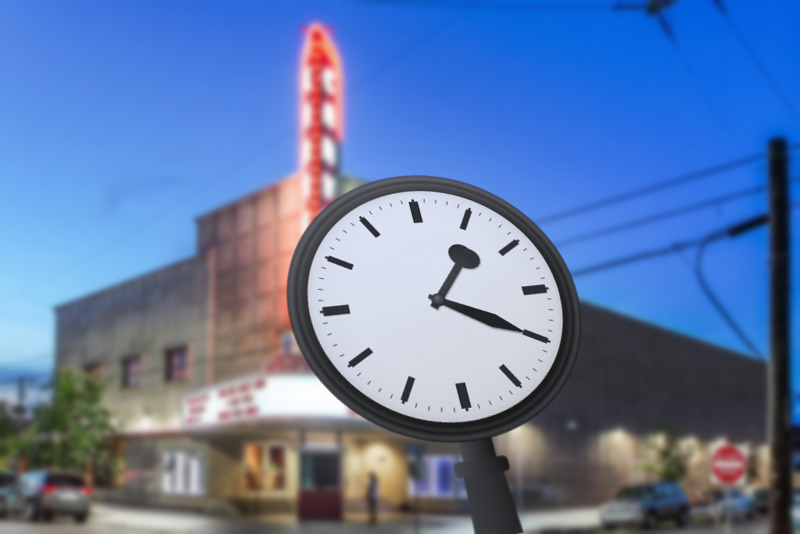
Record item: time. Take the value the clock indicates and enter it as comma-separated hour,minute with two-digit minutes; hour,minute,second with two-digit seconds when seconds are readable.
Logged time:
1,20
